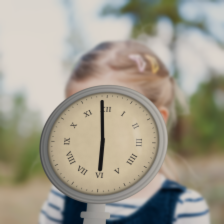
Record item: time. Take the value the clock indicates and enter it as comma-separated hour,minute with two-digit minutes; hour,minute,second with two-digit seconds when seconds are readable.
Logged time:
5,59
